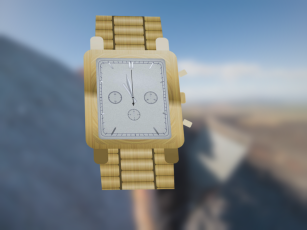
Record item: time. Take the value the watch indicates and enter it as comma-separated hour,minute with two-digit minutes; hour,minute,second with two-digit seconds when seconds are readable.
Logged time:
10,58
